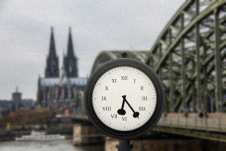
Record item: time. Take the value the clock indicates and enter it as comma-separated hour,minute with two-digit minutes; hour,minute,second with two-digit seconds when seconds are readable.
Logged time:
6,24
